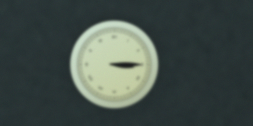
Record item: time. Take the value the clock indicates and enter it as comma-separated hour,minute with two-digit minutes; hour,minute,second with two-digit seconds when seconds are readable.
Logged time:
3,15
